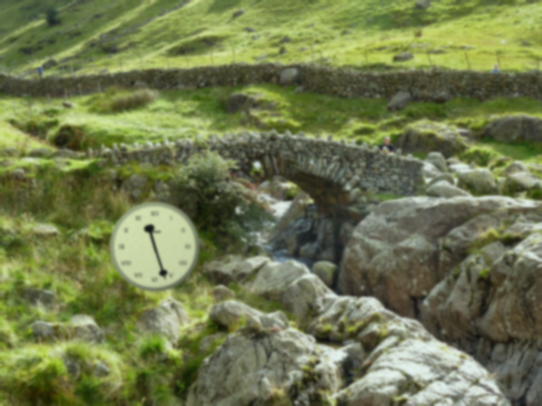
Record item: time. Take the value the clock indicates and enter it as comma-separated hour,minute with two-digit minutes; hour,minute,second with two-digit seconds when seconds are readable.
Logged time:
11,27
